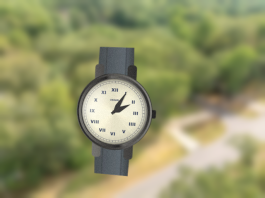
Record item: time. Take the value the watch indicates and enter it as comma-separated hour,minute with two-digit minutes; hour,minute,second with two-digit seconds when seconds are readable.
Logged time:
2,05
